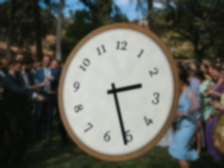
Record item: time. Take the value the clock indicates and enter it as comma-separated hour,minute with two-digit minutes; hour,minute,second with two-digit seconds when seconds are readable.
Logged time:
2,26
